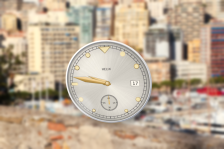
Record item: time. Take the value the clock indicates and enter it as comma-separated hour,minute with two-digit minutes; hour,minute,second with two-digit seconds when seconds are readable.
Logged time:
9,47
